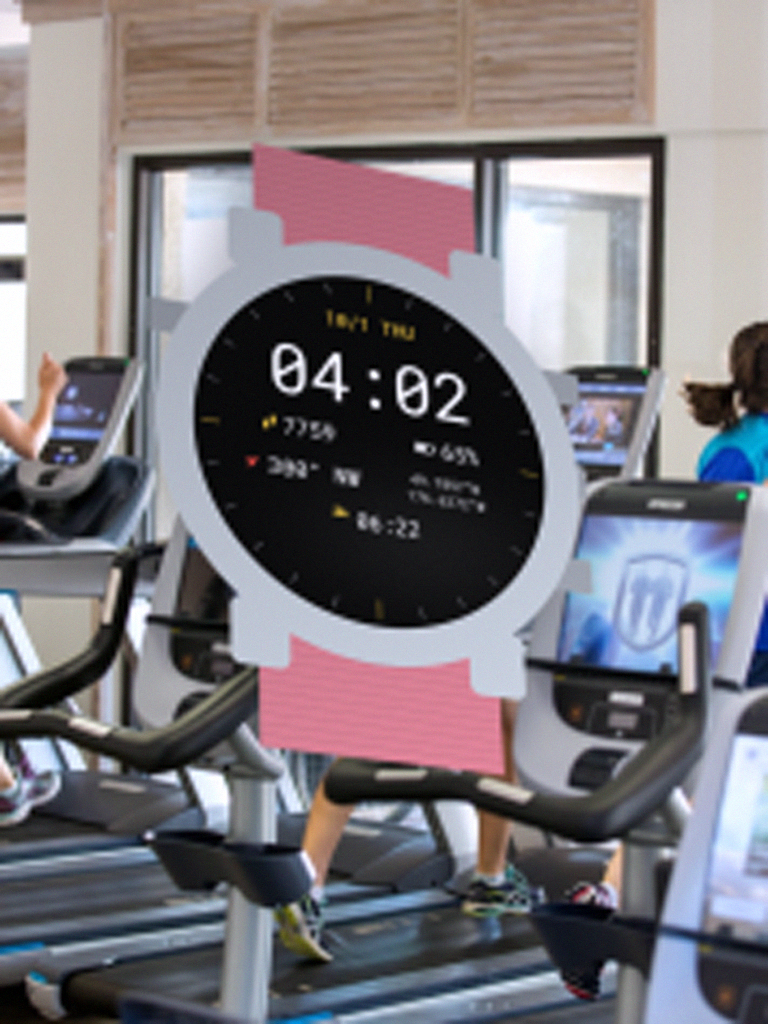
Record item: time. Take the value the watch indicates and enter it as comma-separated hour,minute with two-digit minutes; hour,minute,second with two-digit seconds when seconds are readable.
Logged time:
4,02
